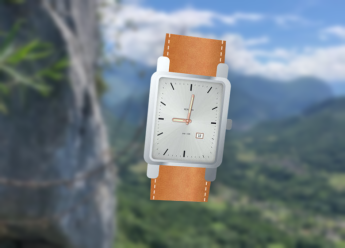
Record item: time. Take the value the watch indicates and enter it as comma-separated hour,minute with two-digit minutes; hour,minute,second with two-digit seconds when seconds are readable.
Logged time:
9,01
